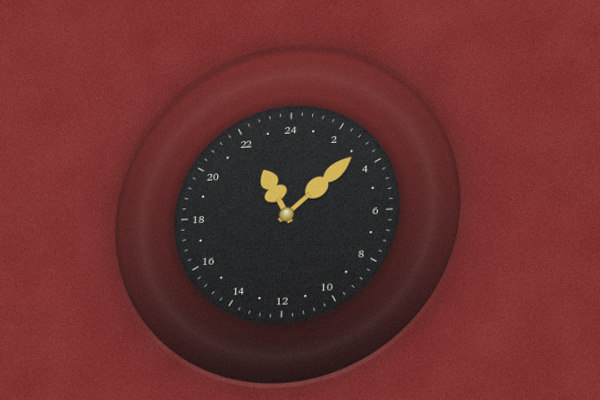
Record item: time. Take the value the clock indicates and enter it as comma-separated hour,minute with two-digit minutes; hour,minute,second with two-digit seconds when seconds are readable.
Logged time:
22,08
